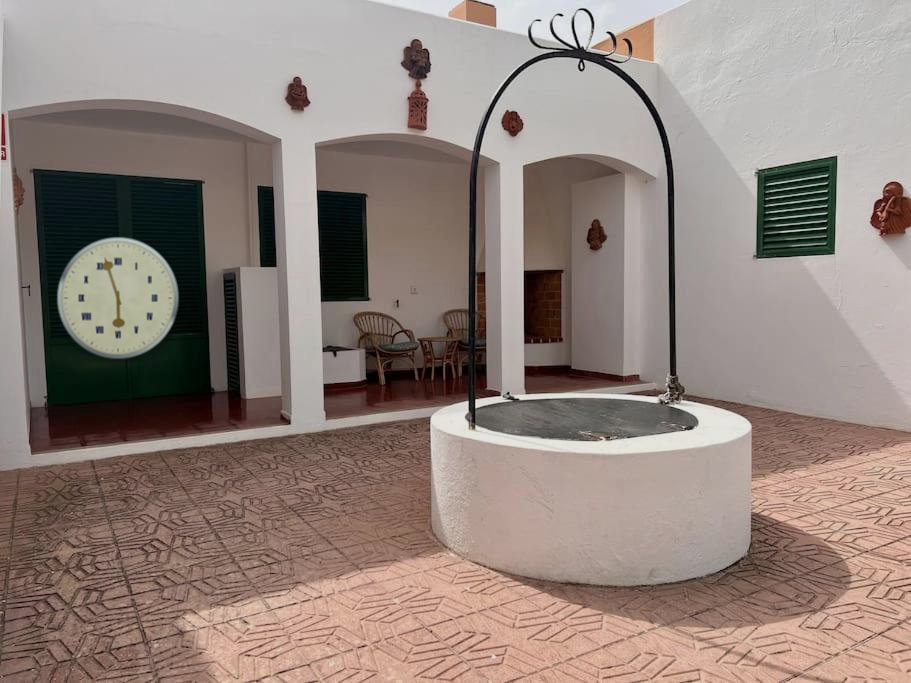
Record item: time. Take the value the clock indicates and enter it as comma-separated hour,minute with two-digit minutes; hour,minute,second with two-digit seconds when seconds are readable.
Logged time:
5,57
